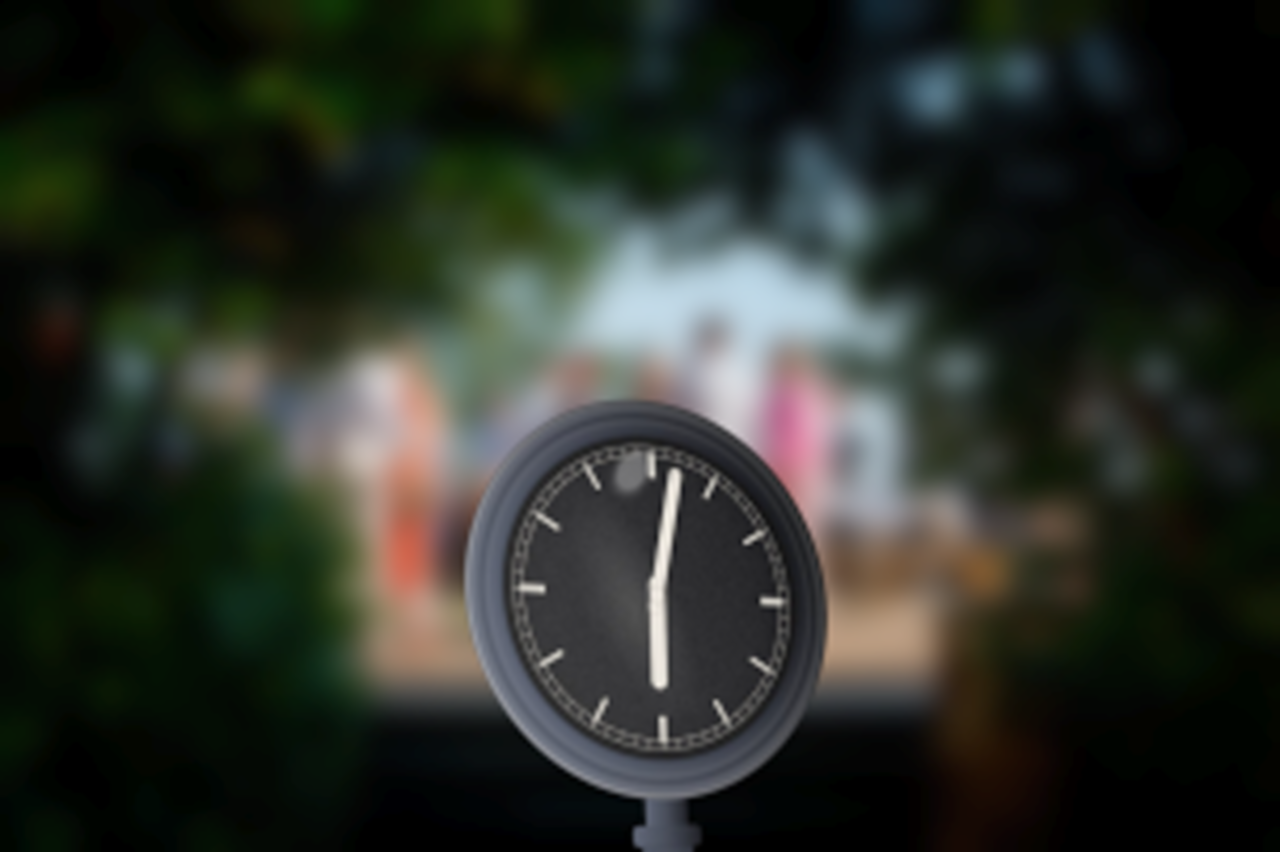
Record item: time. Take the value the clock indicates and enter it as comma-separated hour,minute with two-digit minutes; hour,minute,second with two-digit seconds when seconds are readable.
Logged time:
6,02
